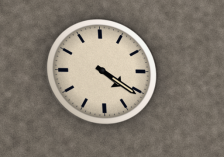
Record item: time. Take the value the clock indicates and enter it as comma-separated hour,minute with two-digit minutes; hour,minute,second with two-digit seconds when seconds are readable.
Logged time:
4,21
